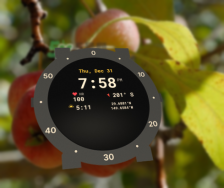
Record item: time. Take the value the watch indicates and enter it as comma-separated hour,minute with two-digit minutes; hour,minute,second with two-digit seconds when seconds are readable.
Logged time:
7,58
